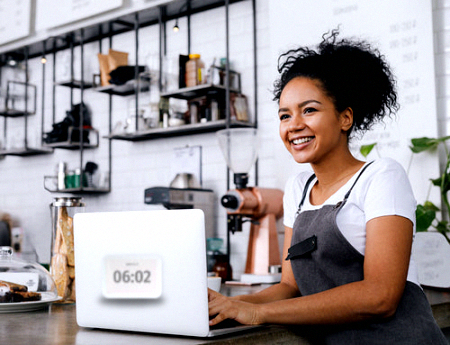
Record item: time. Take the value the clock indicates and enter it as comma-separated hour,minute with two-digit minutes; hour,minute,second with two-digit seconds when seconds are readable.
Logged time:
6,02
